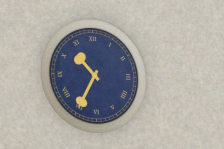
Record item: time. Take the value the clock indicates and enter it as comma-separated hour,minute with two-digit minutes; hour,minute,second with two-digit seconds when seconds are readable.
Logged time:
10,35
